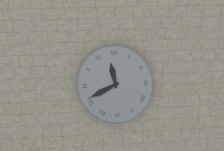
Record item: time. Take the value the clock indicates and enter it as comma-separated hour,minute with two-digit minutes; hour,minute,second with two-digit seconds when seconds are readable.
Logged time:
11,41
